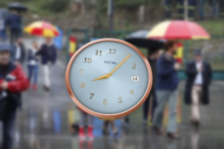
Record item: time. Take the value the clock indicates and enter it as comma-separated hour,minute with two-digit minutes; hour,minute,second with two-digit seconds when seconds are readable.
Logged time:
8,06
